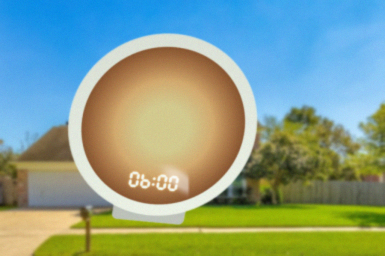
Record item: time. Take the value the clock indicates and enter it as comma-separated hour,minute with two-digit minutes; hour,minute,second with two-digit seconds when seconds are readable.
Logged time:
6,00
